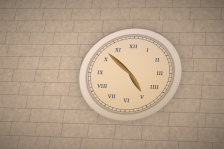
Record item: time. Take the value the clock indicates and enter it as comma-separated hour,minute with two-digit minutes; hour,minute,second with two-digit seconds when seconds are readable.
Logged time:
4,52
